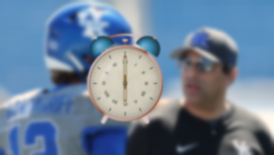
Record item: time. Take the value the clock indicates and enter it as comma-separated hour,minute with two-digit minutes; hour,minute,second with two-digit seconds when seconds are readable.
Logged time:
6,00
